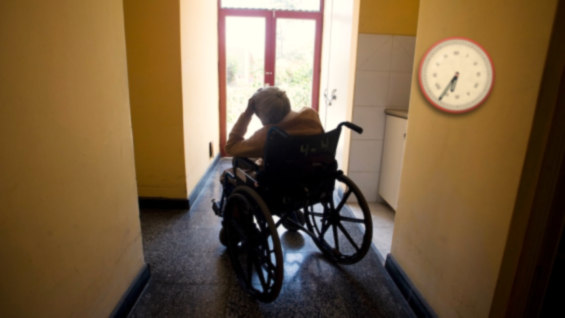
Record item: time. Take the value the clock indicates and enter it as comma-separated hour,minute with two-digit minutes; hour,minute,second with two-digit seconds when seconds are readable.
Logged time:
6,36
